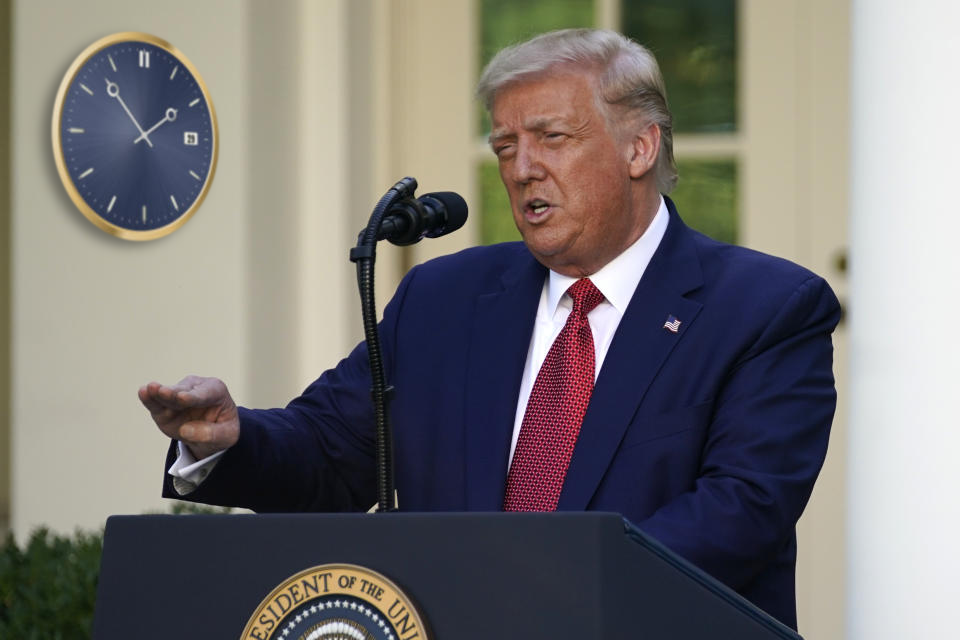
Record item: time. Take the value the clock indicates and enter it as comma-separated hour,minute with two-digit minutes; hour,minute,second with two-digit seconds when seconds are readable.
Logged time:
1,53
